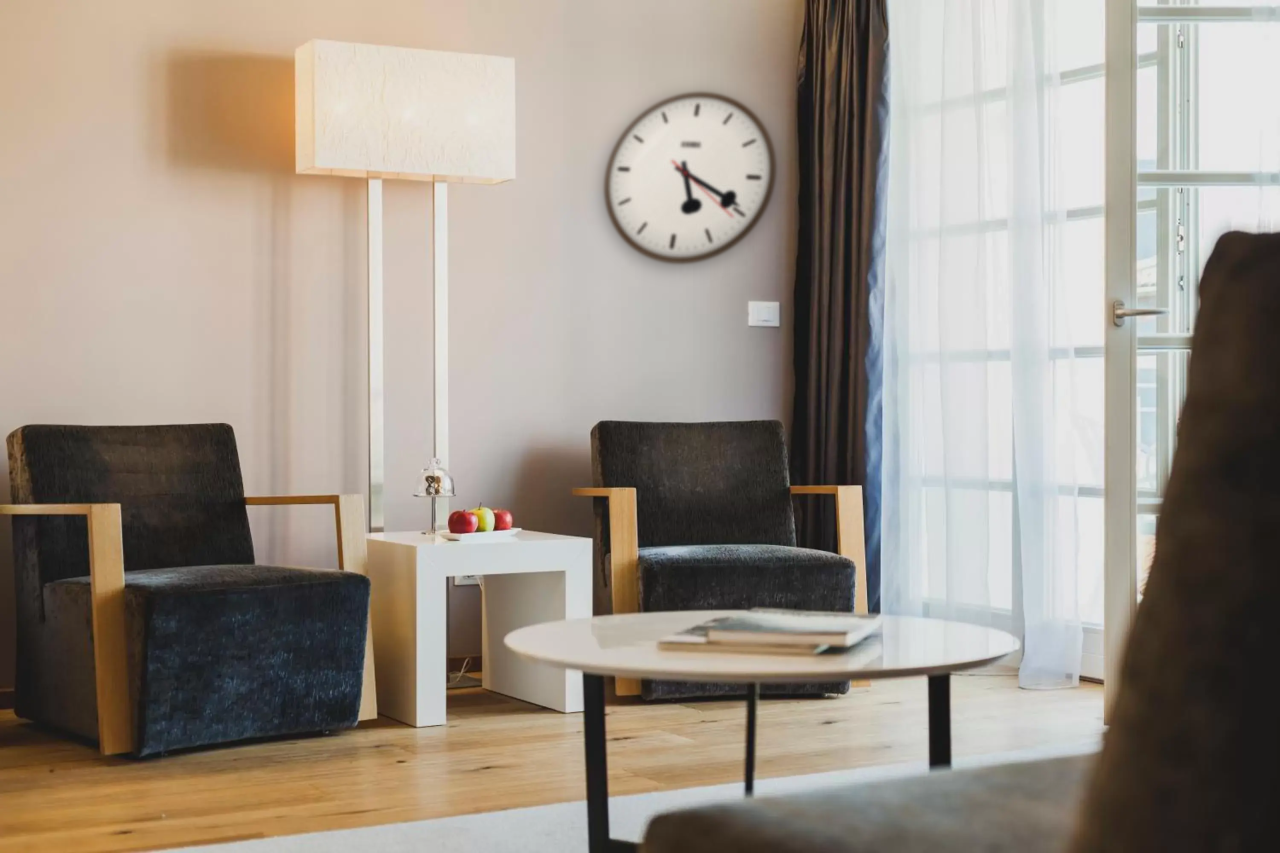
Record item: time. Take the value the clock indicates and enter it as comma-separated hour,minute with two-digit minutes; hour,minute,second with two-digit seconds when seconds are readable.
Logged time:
5,19,21
